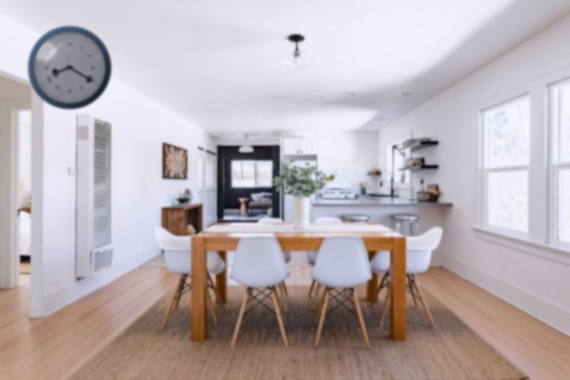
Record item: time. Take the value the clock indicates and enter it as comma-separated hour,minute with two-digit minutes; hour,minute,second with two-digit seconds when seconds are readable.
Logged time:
8,20
